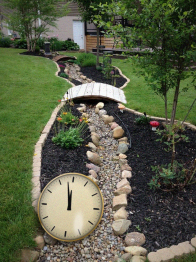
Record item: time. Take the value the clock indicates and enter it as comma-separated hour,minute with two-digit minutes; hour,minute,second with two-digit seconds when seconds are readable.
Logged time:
11,58
